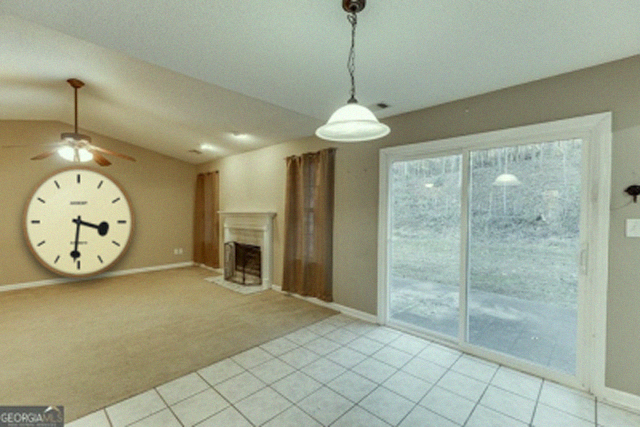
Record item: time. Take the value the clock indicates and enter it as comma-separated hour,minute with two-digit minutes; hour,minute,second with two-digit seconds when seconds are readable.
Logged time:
3,31
